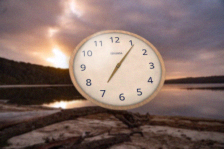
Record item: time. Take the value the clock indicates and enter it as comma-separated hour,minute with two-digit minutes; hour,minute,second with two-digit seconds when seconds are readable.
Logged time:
7,06
